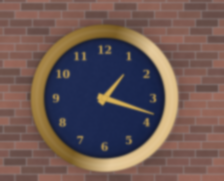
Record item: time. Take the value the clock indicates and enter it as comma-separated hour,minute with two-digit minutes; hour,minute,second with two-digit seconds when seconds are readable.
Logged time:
1,18
